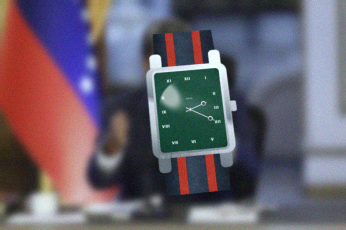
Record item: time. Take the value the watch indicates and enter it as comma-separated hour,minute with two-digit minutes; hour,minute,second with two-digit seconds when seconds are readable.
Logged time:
2,20
